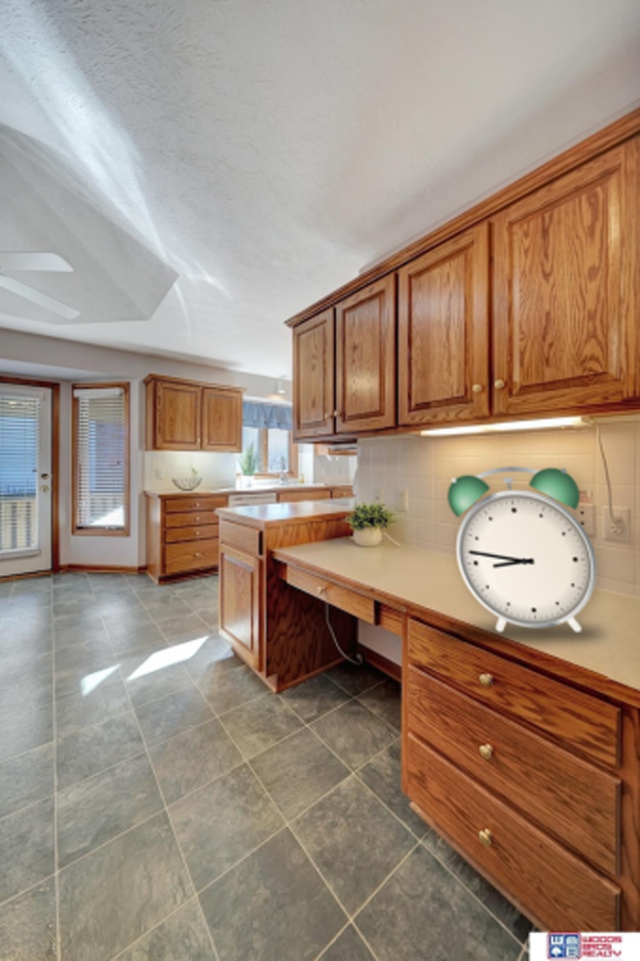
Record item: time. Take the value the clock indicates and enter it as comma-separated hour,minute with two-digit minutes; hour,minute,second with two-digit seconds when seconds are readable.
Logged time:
8,47
